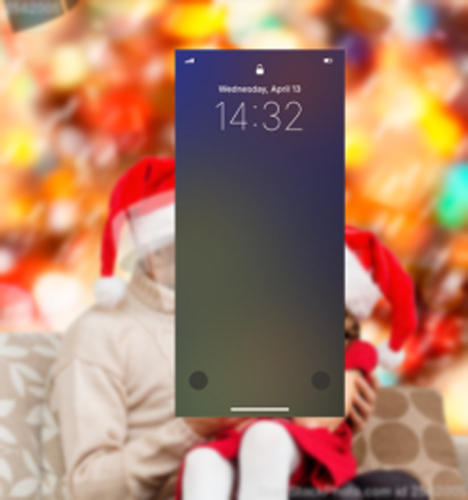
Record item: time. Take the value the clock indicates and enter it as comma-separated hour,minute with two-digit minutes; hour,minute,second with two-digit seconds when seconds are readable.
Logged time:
14,32
